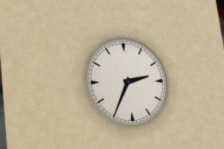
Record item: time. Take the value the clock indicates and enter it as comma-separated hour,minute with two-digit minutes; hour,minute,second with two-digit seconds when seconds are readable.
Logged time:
2,35
